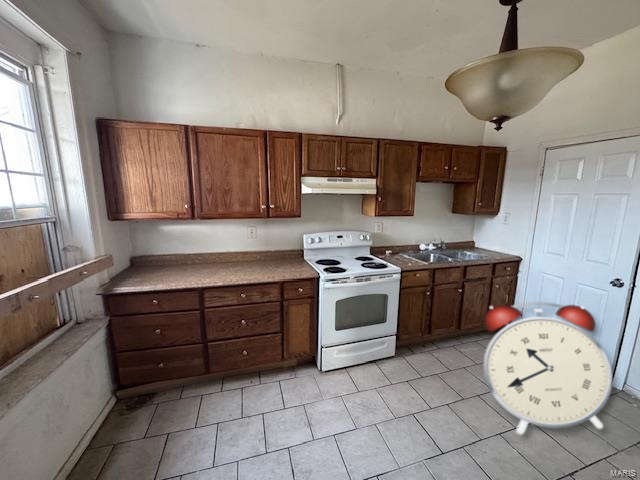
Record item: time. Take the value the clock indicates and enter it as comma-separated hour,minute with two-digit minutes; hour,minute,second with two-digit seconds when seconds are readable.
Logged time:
10,41
